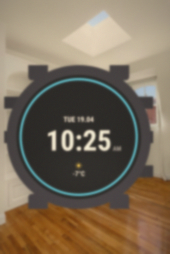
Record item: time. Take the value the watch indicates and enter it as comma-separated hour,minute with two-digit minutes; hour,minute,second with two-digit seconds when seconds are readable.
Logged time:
10,25
